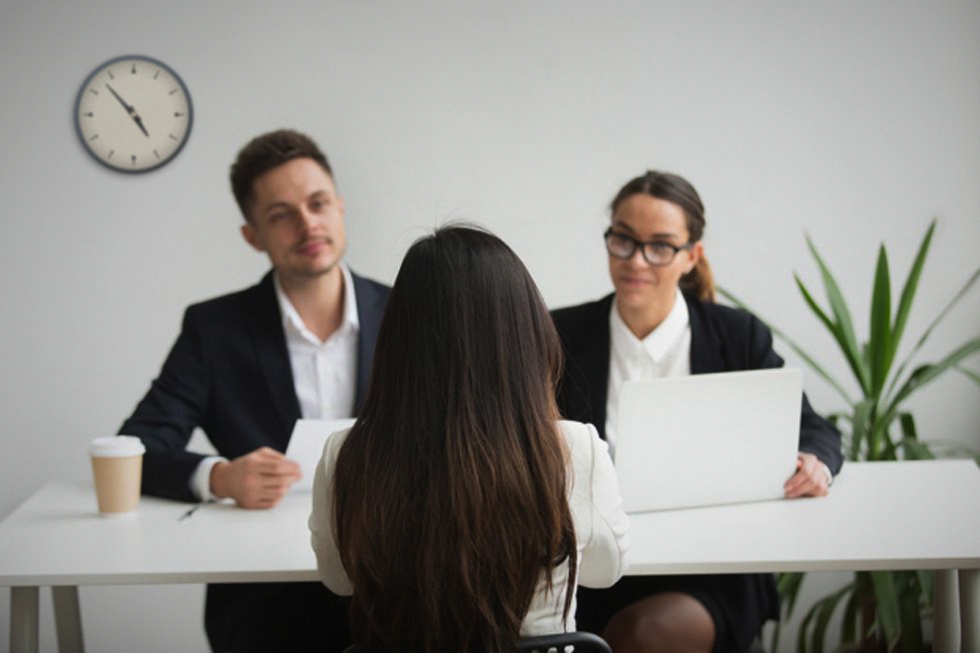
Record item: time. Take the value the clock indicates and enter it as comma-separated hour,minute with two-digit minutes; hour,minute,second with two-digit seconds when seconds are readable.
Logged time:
4,53
